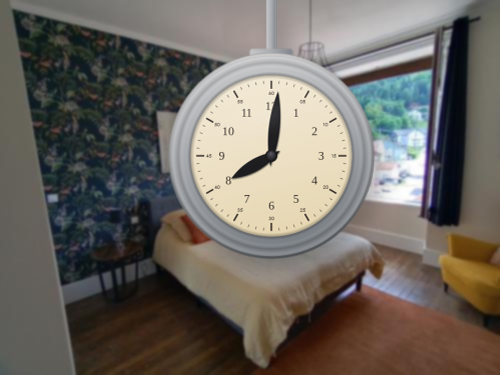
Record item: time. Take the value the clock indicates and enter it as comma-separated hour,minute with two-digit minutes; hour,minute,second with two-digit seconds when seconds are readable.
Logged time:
8,01
